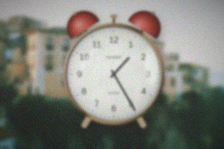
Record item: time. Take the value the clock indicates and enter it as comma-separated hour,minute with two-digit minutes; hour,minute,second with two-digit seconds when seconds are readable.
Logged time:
1,25
